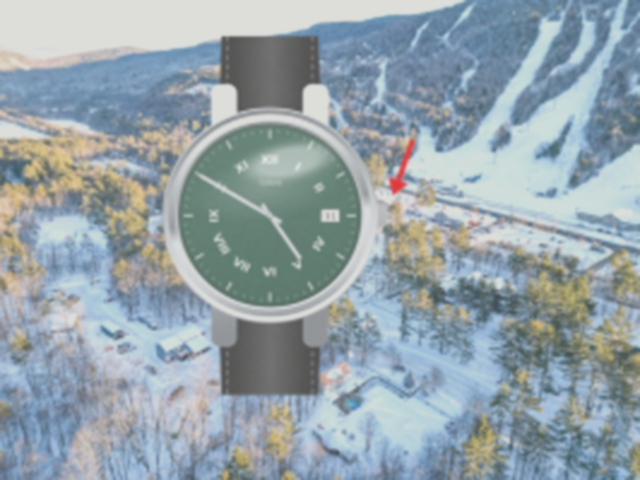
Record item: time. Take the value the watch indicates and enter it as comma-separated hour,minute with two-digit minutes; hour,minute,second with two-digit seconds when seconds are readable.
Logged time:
4,50
